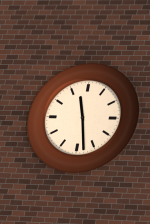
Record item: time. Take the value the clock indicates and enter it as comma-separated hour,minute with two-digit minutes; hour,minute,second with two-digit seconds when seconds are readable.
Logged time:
11,28
